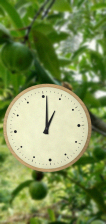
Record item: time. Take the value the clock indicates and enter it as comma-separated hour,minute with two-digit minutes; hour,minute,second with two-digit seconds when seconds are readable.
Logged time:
1,01
